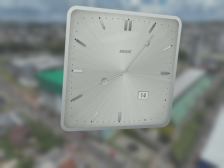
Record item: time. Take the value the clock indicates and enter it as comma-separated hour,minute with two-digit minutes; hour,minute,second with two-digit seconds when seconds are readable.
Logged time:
8,06
